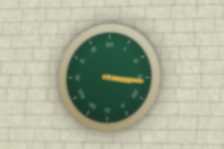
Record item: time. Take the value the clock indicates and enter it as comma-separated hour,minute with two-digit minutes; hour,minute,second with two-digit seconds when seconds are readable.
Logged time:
3,16
